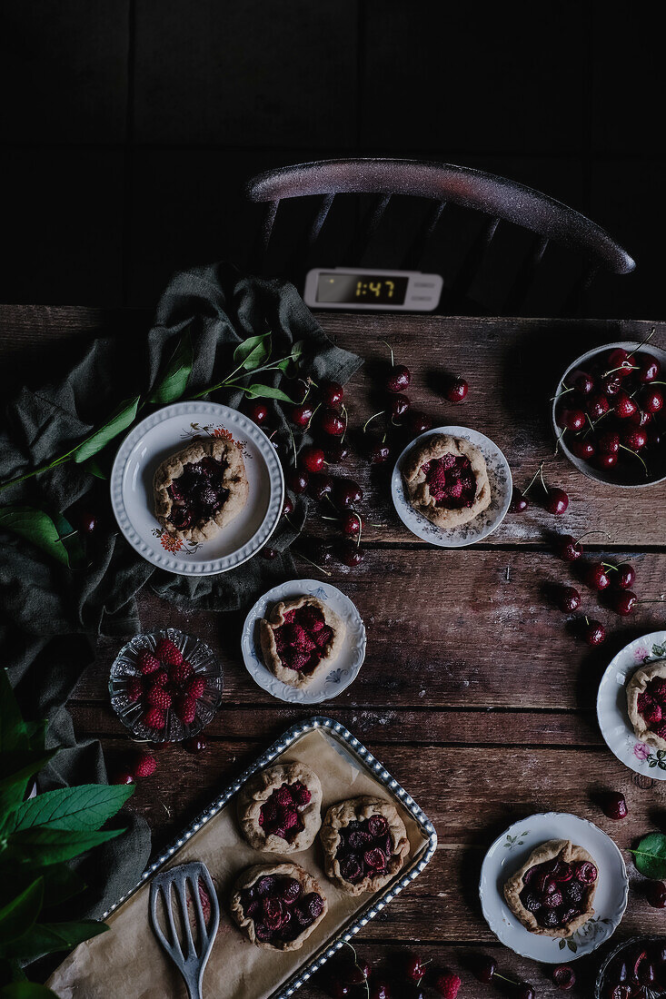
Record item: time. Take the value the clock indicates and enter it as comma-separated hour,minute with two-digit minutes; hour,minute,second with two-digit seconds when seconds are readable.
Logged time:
1,47
